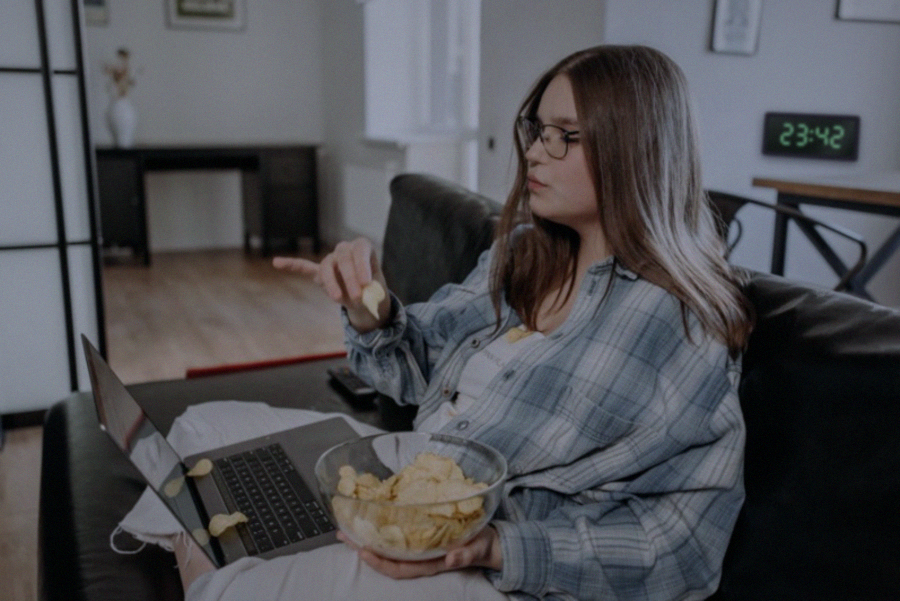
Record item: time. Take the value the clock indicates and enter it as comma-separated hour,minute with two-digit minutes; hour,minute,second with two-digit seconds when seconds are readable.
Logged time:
23,42
